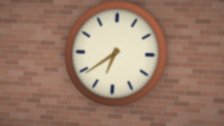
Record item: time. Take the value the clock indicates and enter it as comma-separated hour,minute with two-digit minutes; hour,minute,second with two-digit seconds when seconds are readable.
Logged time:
6,39
